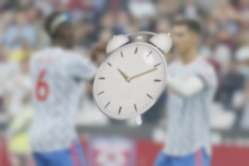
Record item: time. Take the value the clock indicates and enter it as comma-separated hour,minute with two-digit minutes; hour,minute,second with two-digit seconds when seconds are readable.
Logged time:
10,11
